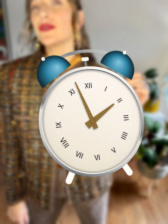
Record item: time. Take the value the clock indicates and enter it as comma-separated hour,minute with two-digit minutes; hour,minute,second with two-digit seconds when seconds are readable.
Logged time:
1,57
